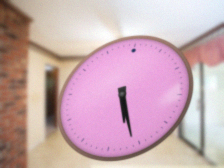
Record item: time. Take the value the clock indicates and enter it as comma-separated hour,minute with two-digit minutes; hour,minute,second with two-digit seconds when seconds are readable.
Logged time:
5,26
